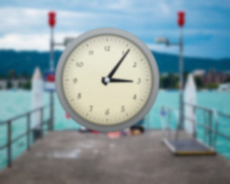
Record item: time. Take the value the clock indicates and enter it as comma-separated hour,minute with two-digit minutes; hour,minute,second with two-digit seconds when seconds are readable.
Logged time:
3,06
